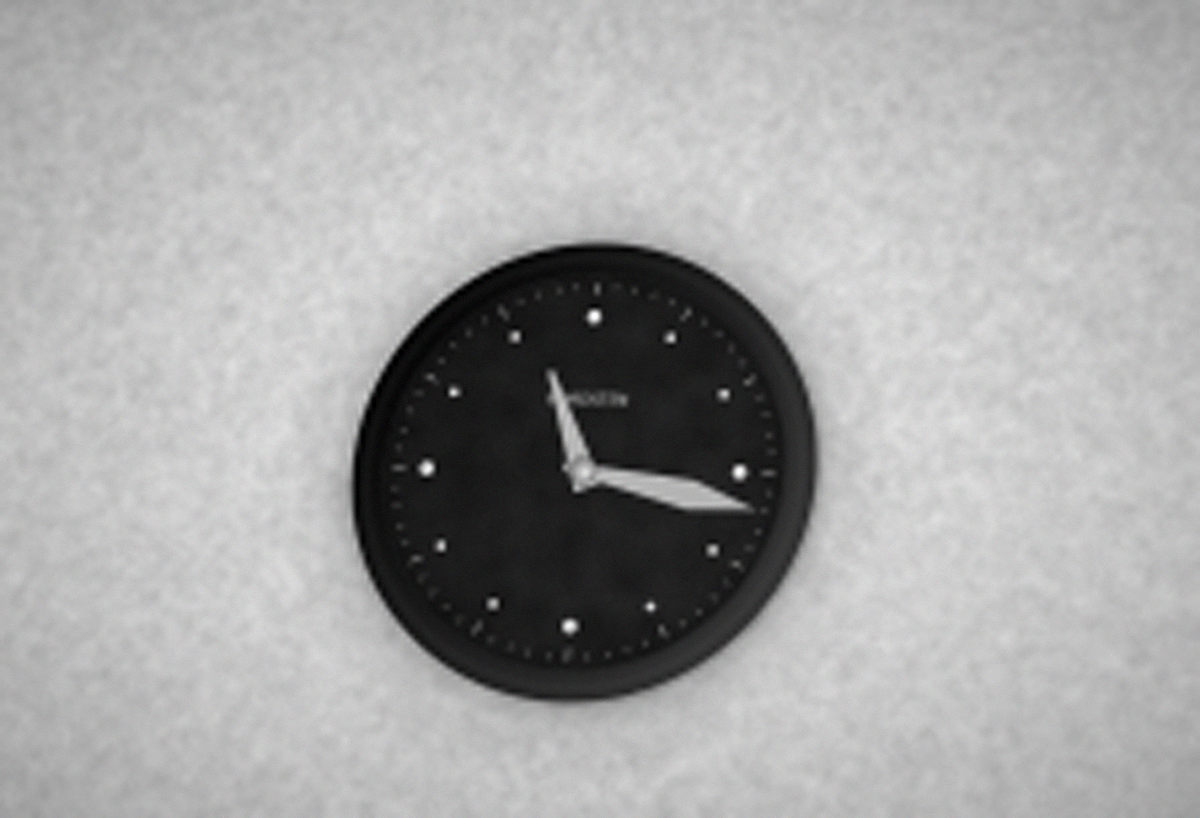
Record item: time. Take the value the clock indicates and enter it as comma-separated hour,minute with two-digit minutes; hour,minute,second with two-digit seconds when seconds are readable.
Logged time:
11,17
